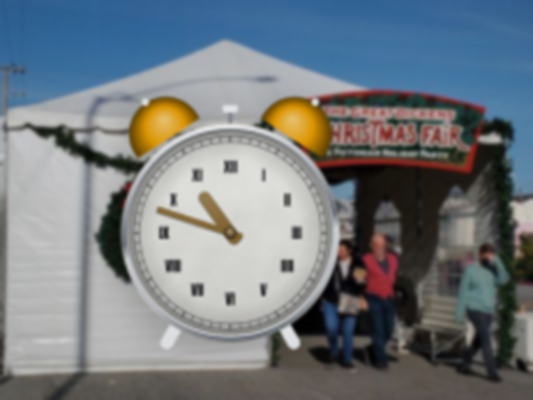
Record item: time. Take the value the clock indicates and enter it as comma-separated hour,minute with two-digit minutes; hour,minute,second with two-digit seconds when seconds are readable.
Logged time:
10,48
